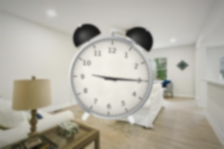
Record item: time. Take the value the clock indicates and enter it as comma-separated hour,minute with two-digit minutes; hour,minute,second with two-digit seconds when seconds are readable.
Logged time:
9,15
